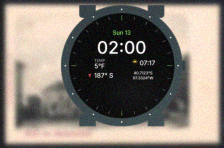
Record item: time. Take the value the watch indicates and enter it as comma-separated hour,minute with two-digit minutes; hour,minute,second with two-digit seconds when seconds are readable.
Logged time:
2,00
